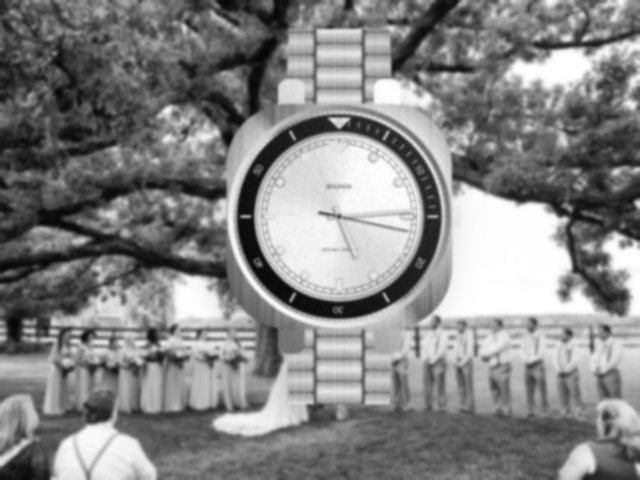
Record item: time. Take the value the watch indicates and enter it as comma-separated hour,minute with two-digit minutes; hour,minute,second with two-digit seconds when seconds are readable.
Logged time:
5,14,17
